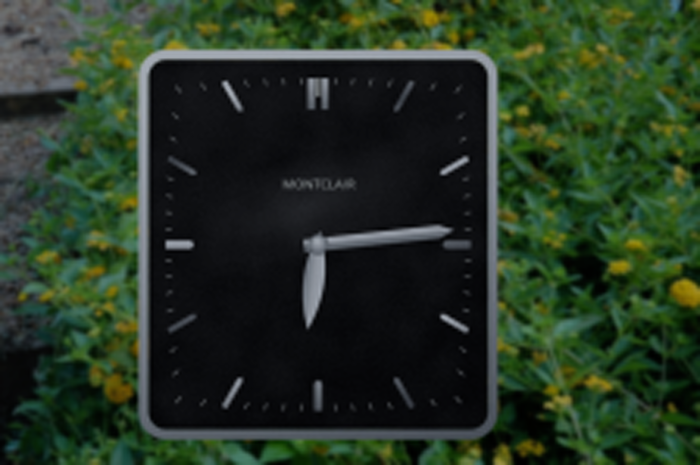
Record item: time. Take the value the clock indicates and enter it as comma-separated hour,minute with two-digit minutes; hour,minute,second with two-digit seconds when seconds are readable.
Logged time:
6,14
